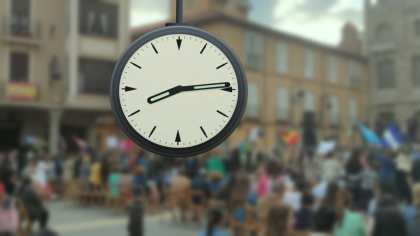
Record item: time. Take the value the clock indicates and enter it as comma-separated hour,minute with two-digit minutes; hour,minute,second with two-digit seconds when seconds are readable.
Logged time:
8,14
